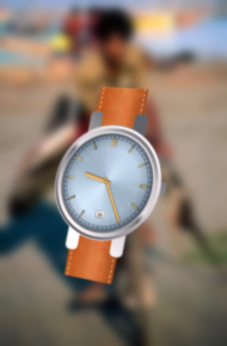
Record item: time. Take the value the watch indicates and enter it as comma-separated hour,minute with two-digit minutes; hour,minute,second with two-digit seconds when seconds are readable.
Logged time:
9,25
